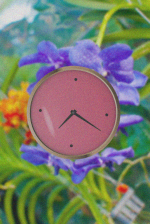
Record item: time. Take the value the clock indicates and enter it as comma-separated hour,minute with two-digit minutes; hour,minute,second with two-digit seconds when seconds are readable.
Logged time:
7,20
